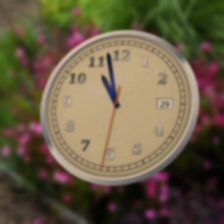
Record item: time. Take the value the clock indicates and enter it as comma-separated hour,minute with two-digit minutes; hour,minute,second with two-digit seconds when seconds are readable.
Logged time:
10,57,31
